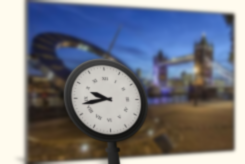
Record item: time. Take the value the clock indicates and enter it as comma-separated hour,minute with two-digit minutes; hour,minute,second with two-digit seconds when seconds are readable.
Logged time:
9,43
